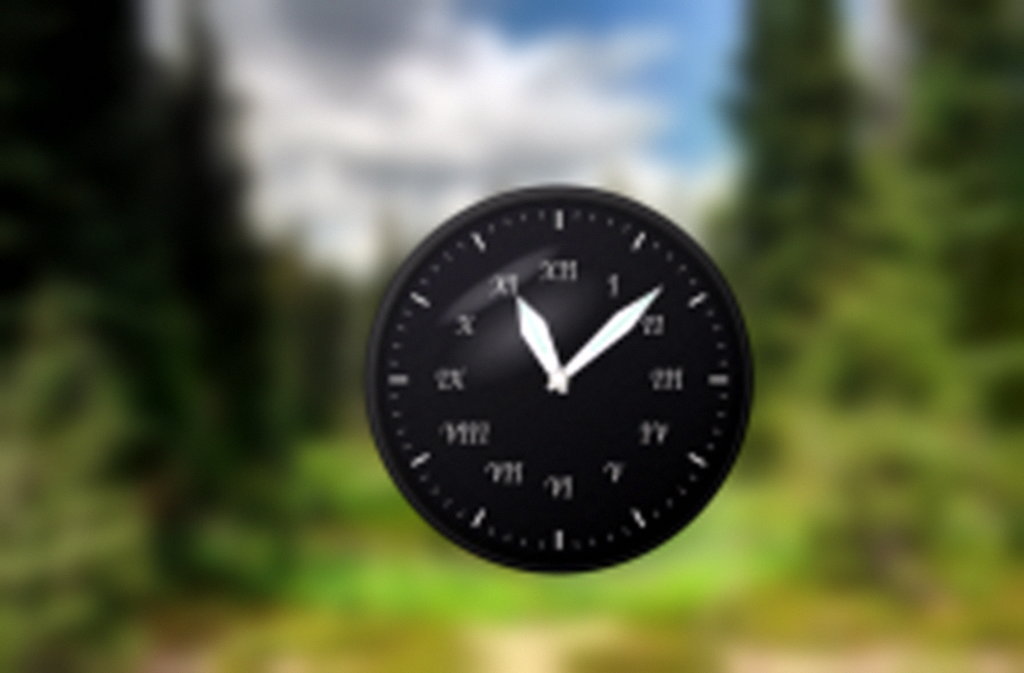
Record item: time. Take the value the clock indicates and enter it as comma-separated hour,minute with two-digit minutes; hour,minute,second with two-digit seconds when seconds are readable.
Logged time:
11,08
